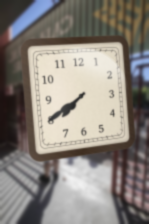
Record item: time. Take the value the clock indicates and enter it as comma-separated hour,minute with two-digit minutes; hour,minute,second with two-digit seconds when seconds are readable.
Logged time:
7,40
